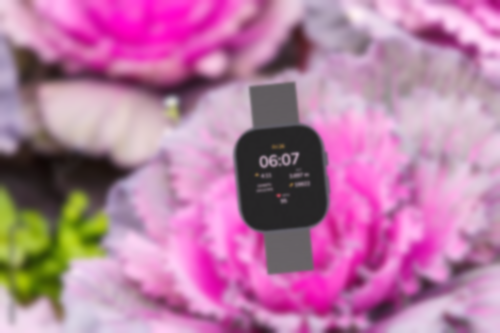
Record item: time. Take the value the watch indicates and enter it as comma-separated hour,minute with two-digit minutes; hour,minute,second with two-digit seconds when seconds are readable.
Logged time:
6,07
